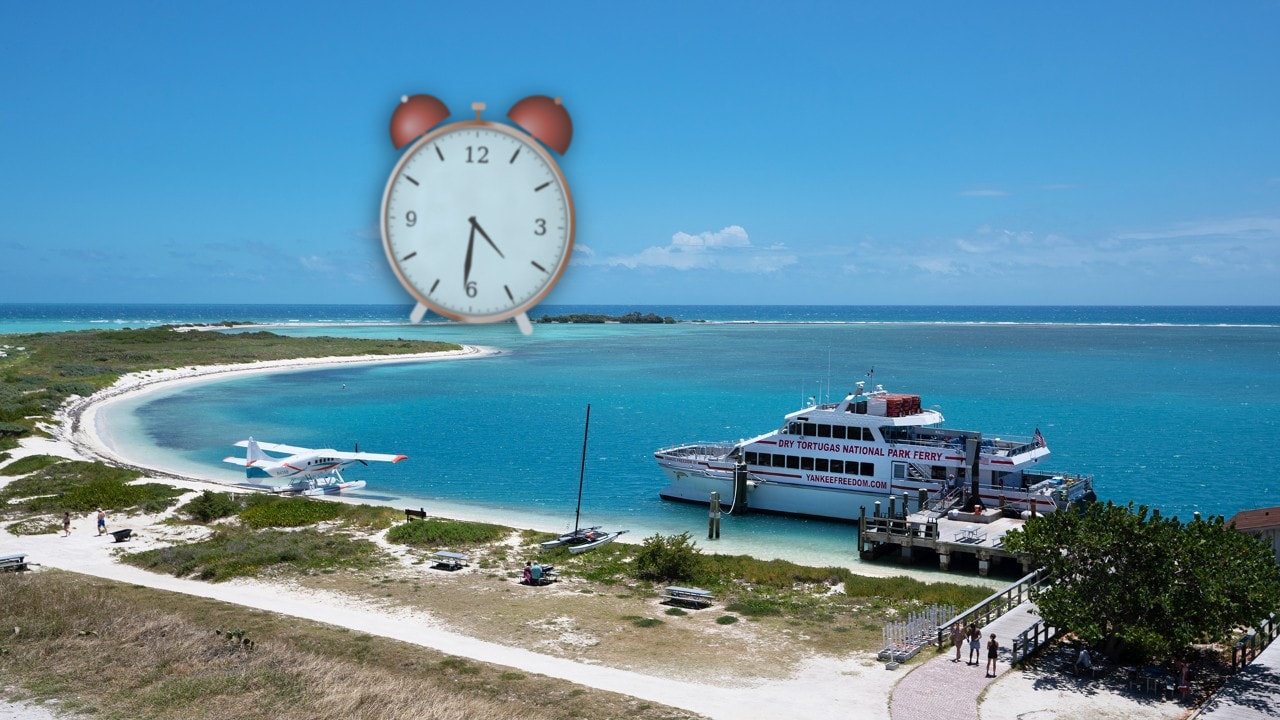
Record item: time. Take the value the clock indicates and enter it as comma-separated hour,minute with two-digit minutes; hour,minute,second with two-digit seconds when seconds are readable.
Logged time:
4,31
